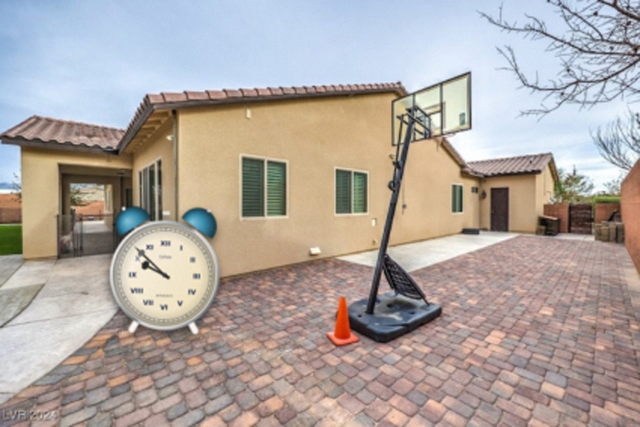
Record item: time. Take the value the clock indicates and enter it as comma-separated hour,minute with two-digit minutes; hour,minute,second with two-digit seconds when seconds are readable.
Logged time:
9,52
